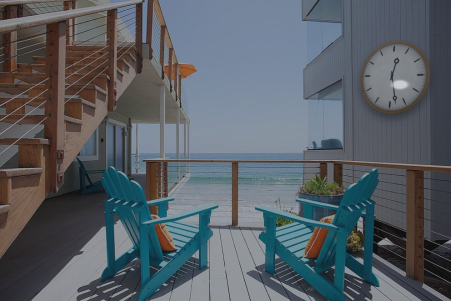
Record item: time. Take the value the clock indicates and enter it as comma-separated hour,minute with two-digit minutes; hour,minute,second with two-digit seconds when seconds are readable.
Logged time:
12,28
